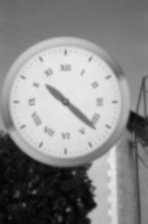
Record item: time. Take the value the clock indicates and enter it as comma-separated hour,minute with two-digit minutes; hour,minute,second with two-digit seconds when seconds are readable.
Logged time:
10,22
